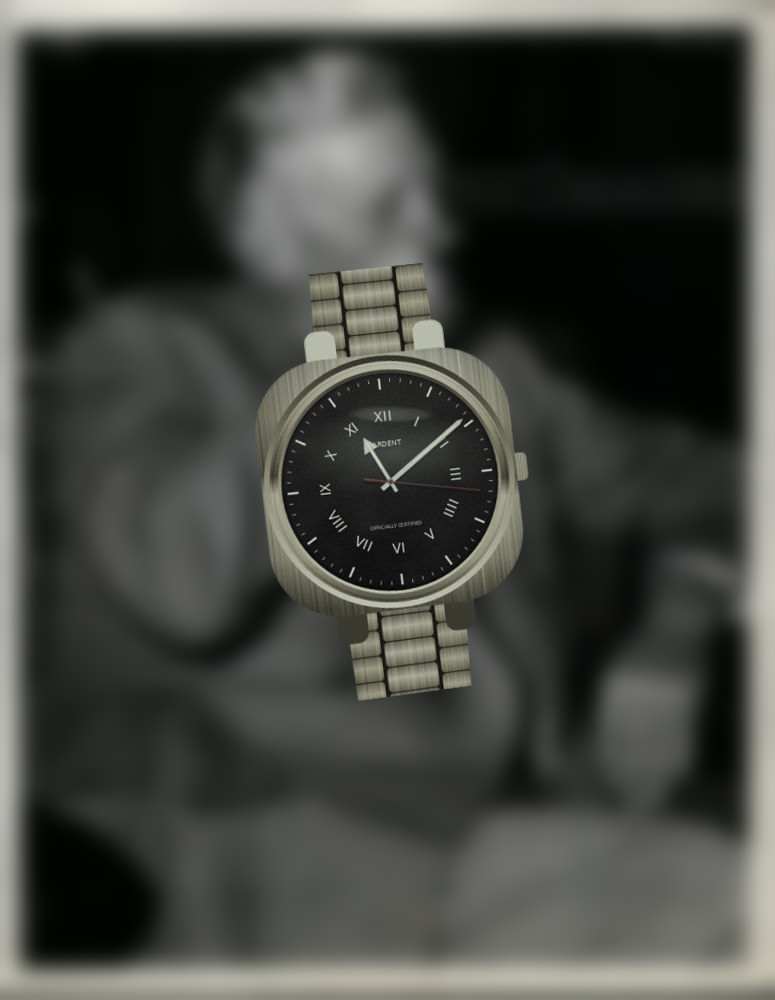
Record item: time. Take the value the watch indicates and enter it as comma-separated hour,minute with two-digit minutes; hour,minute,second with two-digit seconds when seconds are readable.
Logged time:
11,09,17
